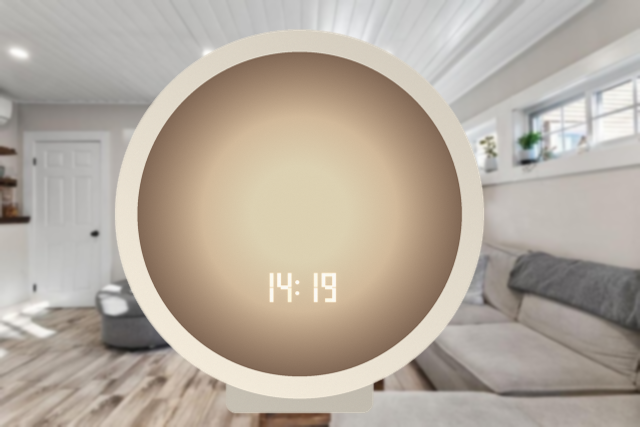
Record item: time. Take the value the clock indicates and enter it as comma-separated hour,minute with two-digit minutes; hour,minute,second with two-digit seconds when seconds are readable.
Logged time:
14,19
